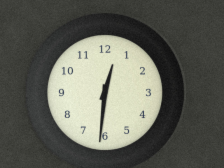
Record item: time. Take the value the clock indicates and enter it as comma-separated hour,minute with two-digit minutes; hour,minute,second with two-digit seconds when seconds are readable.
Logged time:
12,31
